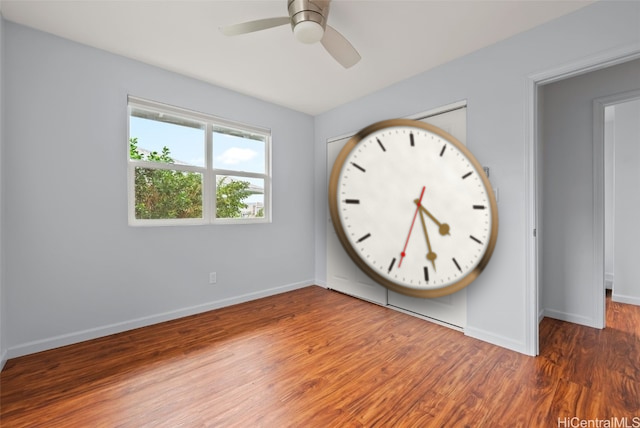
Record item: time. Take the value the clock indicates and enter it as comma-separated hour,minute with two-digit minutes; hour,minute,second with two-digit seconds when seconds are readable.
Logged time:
4,28,34
